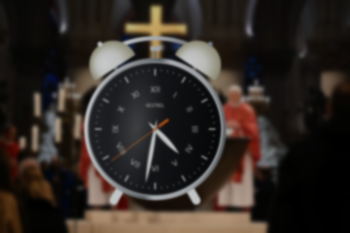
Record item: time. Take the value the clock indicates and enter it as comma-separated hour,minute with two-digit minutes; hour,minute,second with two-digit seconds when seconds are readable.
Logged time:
4,31,39
